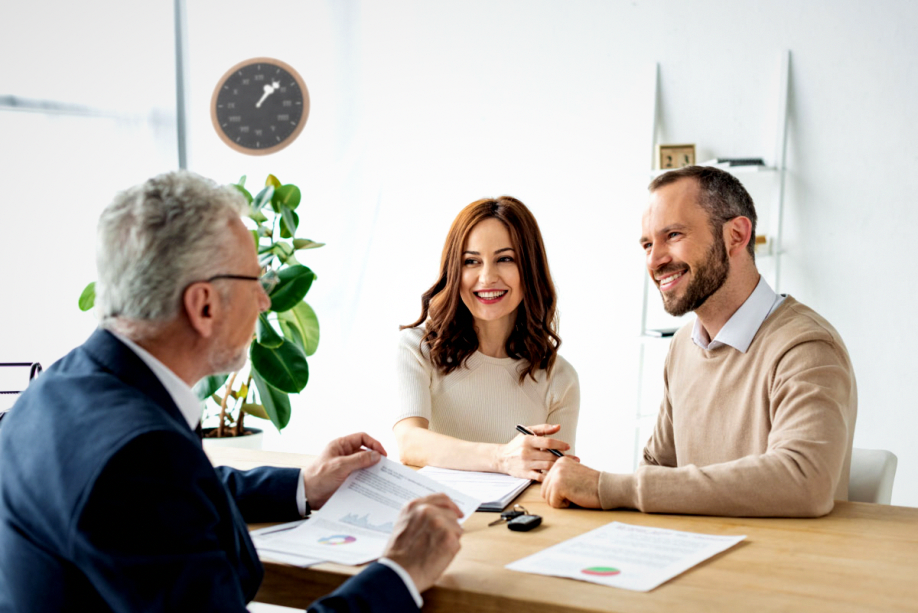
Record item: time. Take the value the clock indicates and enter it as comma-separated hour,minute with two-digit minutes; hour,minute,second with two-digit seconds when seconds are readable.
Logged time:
1,07
